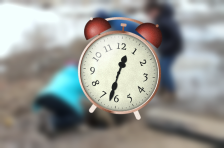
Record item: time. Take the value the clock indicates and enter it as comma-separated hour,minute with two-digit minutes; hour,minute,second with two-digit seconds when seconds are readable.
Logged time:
12,32
